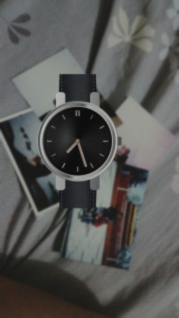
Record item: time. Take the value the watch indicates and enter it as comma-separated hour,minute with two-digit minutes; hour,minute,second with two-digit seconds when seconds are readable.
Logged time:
7,27
